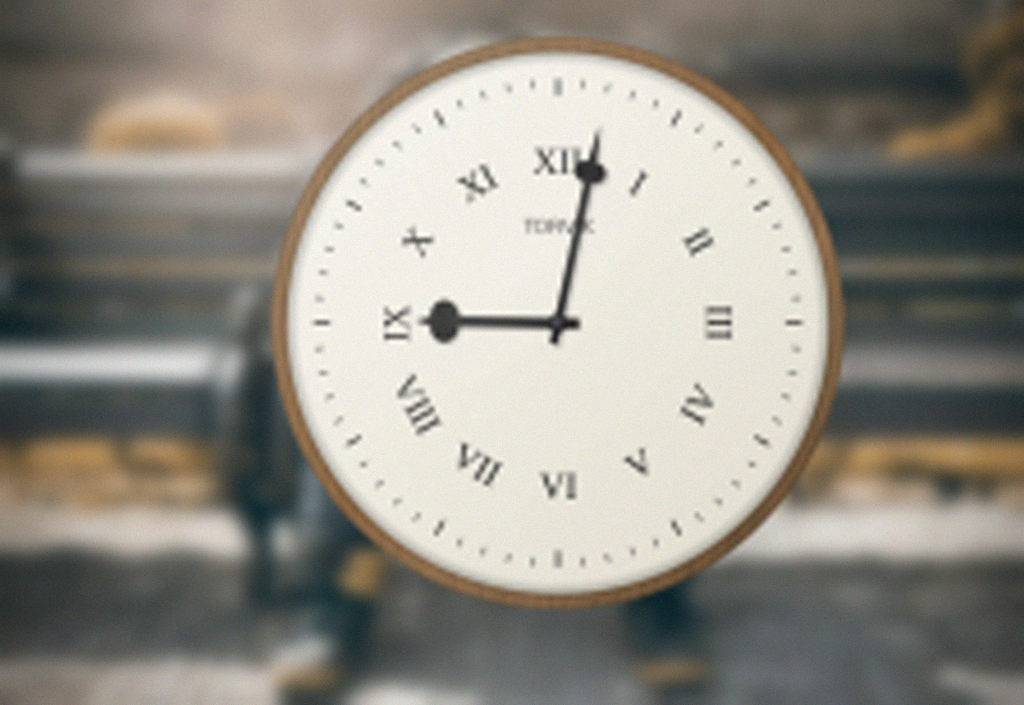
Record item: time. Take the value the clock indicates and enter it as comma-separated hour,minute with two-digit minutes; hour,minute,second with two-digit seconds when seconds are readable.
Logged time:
9,02
